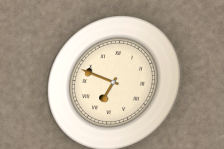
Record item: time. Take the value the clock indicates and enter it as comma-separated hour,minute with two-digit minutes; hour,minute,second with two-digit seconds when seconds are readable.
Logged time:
6,48
